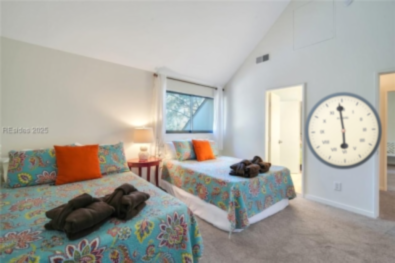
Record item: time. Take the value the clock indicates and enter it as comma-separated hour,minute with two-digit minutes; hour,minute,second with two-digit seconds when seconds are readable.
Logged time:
5,59
